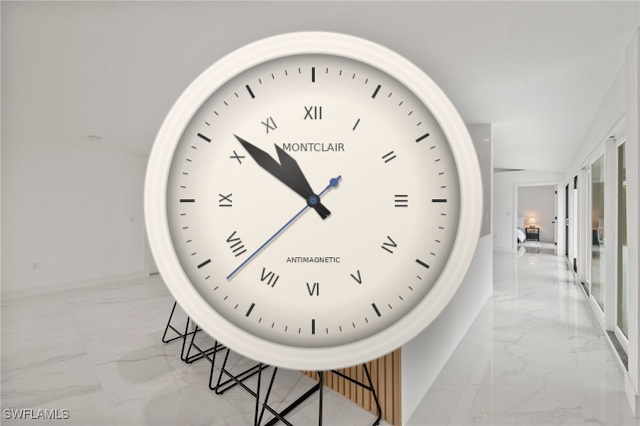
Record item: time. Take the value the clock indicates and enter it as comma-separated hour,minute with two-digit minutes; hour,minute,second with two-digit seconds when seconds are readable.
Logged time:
10,51,38
